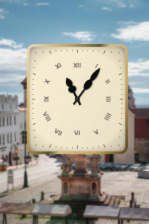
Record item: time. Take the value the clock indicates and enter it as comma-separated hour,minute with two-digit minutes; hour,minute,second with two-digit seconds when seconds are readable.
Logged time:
11,06
